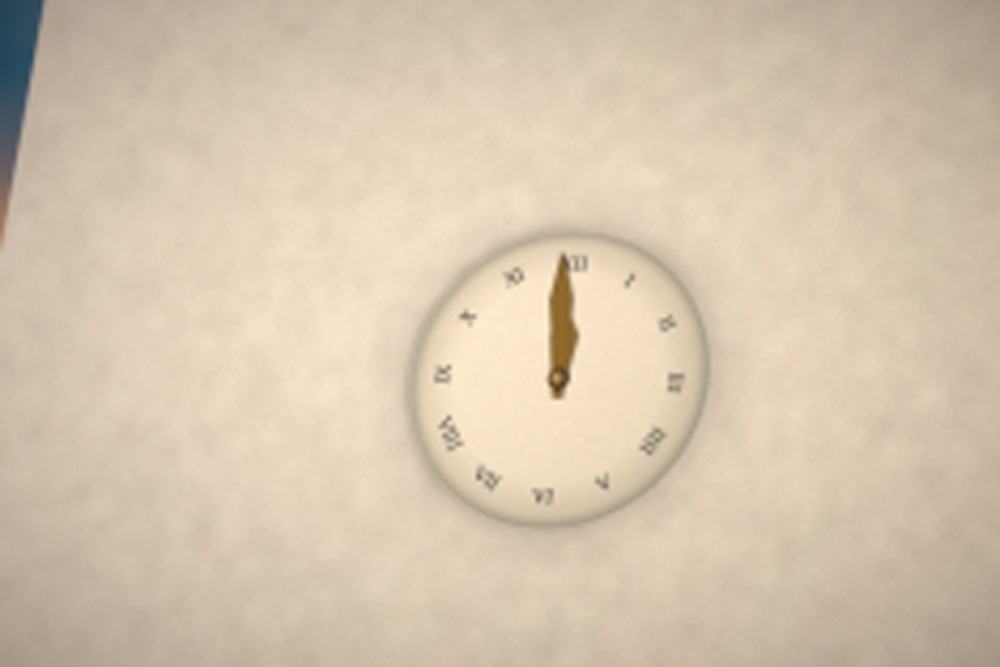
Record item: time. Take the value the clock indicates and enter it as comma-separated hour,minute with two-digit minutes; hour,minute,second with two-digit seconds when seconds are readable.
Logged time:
11,59
